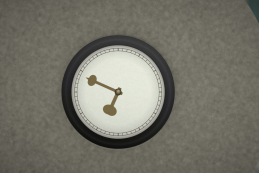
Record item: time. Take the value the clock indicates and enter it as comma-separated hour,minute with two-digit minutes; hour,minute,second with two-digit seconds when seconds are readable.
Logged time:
6,49
